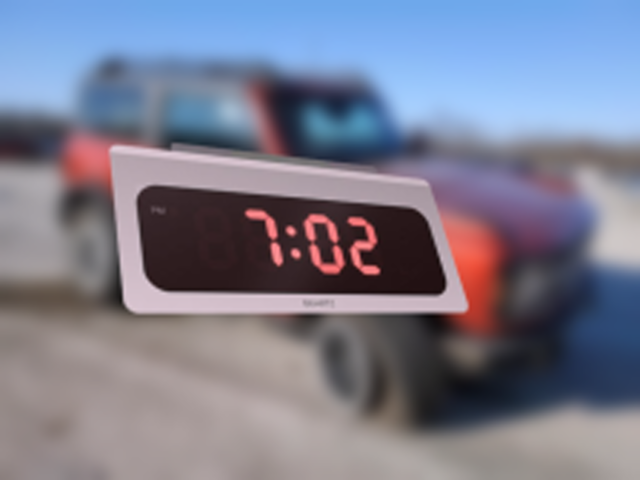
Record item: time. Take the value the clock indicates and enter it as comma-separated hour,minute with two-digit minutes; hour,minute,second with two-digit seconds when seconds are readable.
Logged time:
7,02
